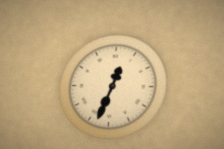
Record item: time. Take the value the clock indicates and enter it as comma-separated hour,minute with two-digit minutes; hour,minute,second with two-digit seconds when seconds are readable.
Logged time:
12,33
